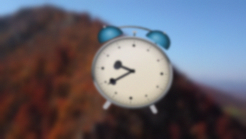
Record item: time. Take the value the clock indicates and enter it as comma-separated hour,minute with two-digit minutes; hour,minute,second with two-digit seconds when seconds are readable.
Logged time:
9,39
